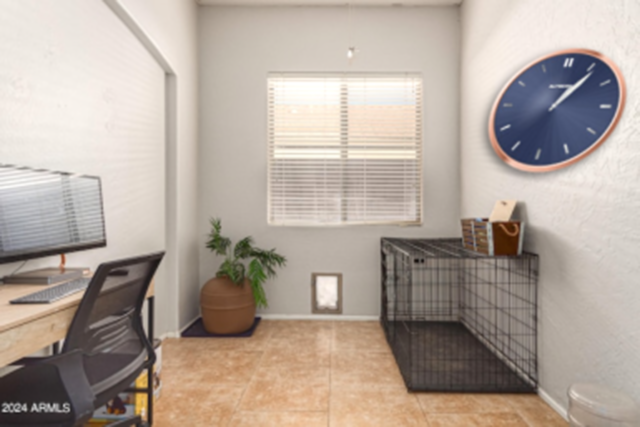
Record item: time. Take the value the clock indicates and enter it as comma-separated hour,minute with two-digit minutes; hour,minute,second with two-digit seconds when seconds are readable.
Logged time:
1,06
